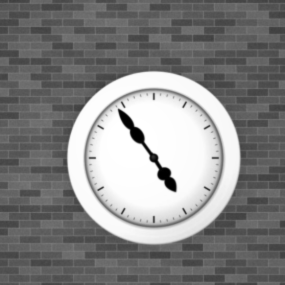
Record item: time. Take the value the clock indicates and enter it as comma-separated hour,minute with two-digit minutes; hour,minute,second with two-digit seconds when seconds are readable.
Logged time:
4,54
